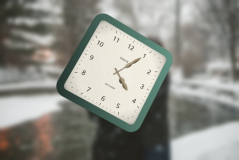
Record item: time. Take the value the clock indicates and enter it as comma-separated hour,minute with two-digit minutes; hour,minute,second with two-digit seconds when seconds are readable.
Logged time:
4,05
